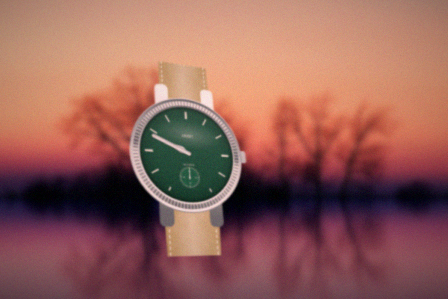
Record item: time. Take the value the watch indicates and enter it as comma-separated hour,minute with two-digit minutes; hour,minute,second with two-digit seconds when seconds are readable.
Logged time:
9,49
